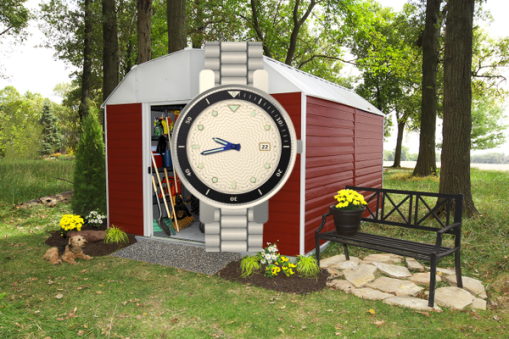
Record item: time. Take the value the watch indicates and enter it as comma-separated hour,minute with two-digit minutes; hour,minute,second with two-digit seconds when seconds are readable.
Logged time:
9,43
